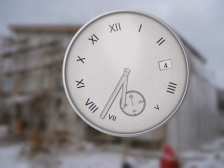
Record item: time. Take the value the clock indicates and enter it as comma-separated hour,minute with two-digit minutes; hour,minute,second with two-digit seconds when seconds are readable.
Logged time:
6,37
